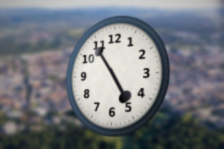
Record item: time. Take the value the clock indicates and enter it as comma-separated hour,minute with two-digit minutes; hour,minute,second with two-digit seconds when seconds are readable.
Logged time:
4,54
